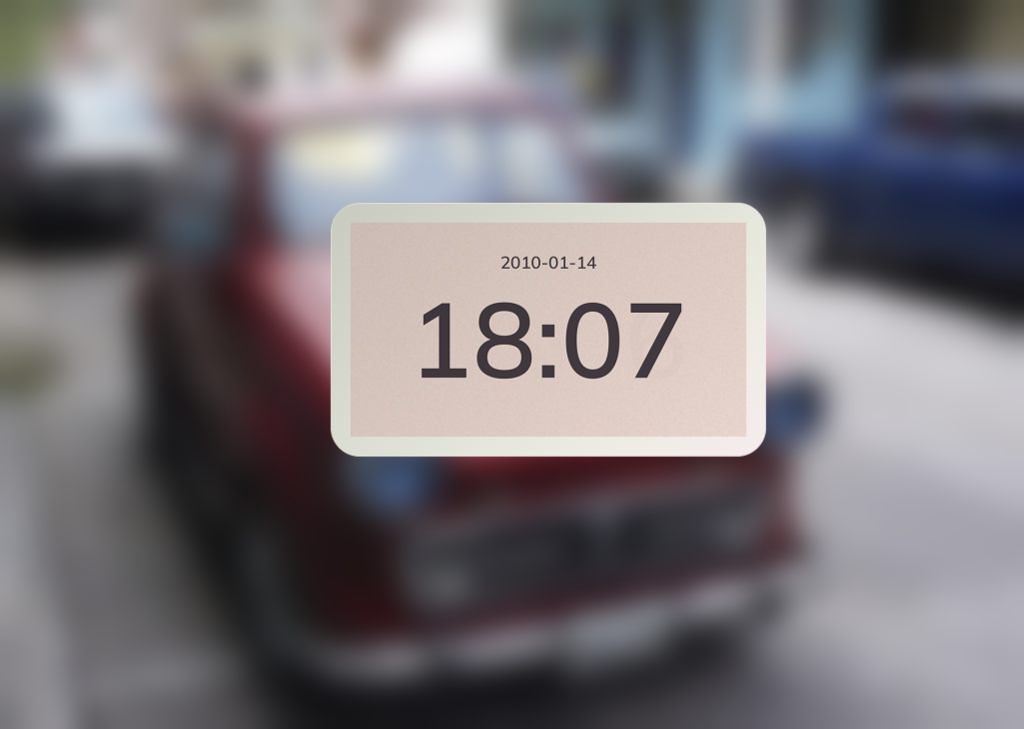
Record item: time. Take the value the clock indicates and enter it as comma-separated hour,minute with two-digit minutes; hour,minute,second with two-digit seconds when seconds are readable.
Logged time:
18,07
